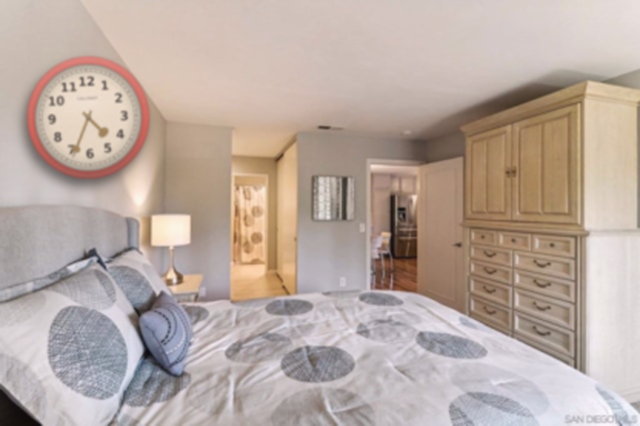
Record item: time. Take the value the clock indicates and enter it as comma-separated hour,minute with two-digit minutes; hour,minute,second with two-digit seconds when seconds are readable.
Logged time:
4,34
